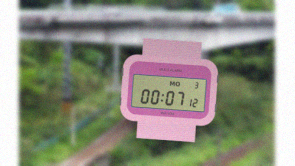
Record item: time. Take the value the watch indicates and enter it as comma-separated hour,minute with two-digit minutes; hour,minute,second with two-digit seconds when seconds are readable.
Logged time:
0,07,12
